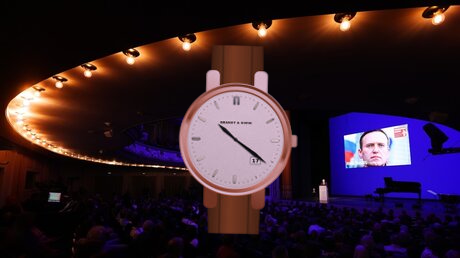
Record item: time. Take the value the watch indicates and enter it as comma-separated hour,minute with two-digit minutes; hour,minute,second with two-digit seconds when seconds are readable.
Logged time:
10,21
